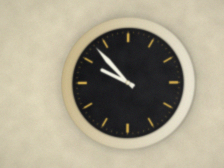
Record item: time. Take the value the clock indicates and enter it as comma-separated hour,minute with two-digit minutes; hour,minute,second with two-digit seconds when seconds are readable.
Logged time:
9,53
